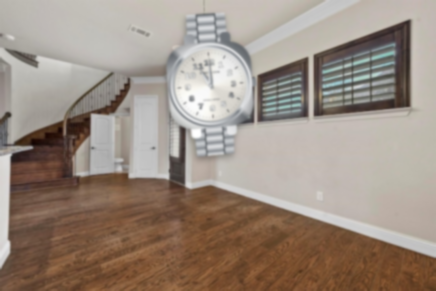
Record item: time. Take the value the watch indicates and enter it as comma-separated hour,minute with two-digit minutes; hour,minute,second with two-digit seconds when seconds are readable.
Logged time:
11,00
